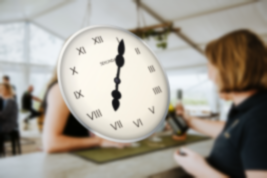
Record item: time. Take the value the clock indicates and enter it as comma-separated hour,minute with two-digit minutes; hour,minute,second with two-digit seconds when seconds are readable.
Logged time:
7,06
